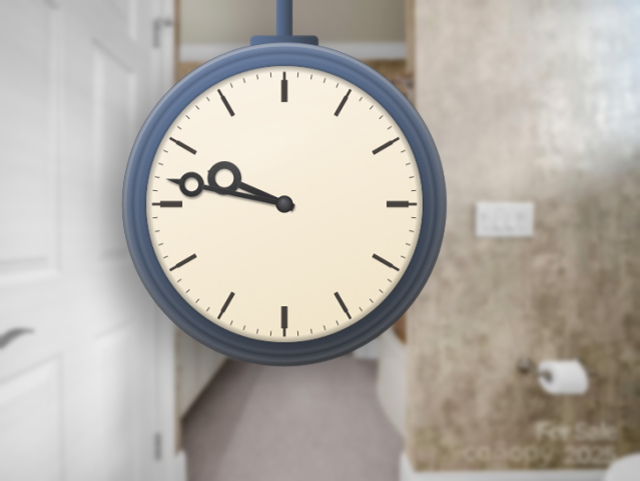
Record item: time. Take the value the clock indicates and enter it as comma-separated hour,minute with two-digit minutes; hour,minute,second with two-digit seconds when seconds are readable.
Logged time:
9,47
